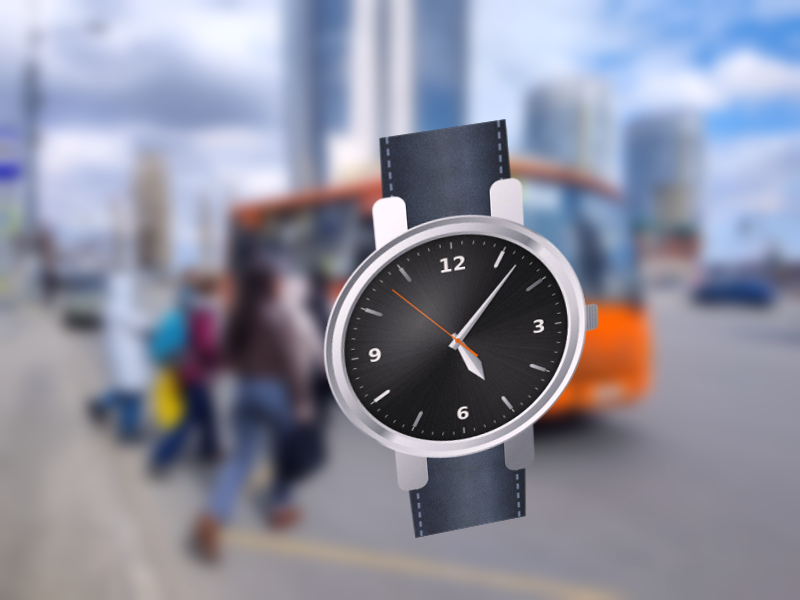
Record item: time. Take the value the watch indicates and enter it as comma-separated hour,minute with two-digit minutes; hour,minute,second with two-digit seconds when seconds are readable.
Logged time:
5,06,53
